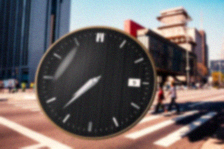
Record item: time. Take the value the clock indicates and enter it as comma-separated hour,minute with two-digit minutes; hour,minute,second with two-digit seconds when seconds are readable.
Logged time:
7,37
